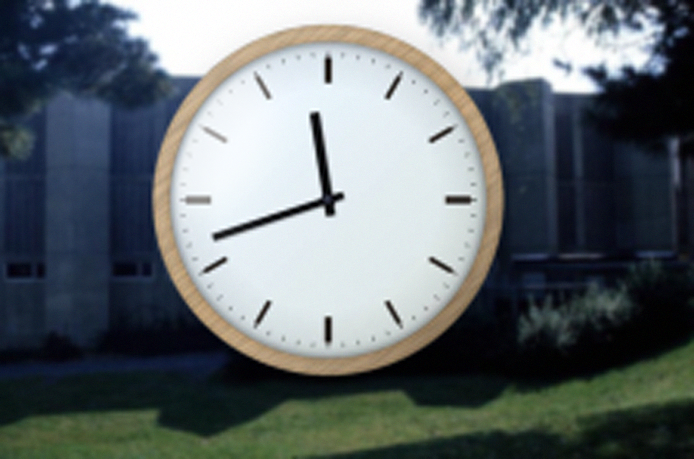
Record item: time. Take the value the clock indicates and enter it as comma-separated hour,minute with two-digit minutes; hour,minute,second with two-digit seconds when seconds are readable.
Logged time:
11,42
